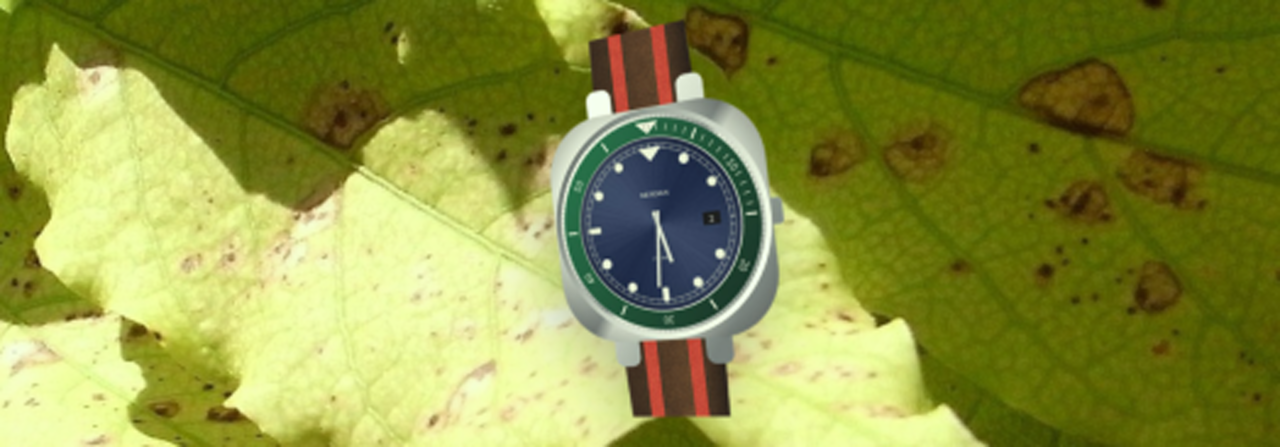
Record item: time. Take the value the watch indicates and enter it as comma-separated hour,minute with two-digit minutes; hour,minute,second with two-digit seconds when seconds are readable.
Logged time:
5,31
